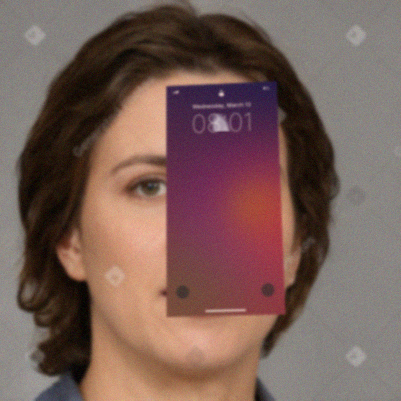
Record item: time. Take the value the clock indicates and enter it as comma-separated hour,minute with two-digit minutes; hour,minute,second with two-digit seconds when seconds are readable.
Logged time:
8,01
